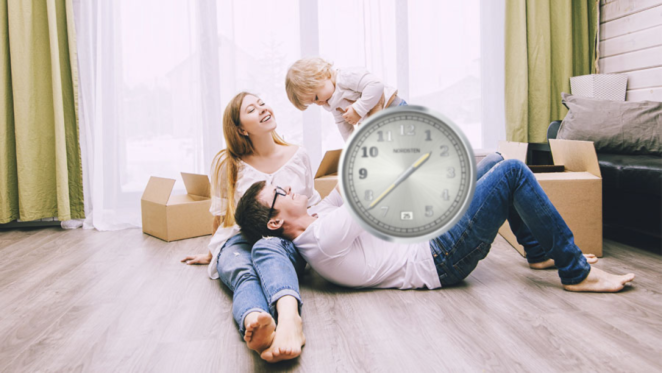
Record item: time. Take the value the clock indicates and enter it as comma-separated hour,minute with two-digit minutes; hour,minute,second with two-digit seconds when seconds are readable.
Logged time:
1,38
